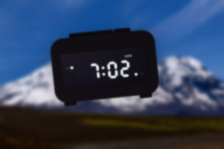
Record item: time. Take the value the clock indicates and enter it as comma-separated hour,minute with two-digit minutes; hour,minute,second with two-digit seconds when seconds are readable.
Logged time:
7,02
